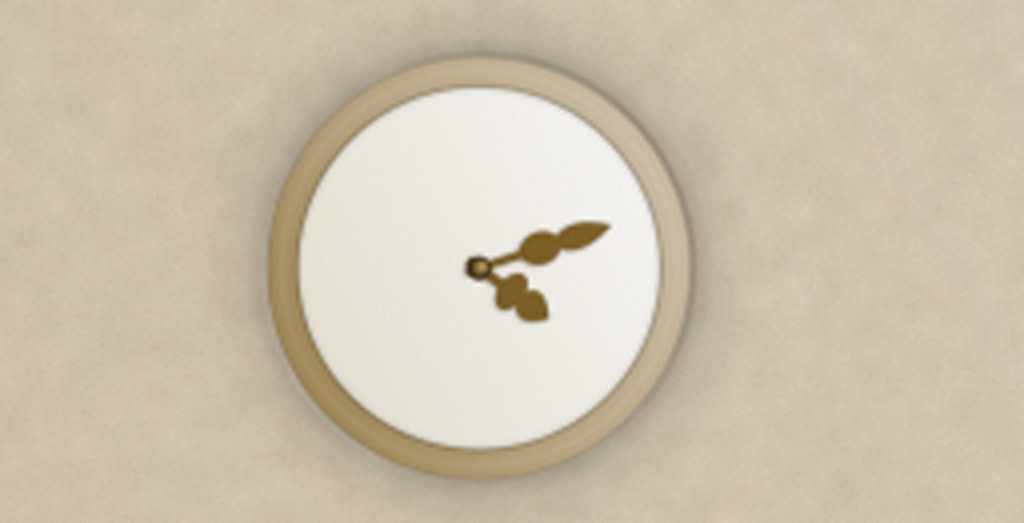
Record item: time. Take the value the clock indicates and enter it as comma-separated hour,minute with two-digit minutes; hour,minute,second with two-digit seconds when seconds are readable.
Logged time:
4,12
